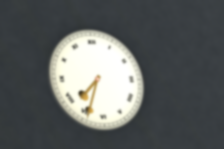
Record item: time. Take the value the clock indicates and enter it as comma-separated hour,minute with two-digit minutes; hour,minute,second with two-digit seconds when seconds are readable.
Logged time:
7,34
